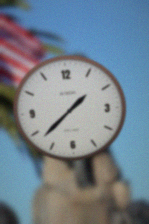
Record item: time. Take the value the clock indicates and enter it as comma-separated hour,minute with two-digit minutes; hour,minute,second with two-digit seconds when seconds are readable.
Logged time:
1,38
